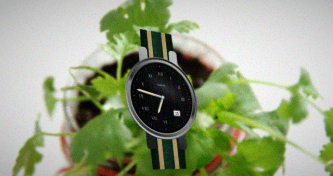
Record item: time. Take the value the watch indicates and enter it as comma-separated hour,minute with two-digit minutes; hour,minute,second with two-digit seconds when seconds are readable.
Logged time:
6,47
